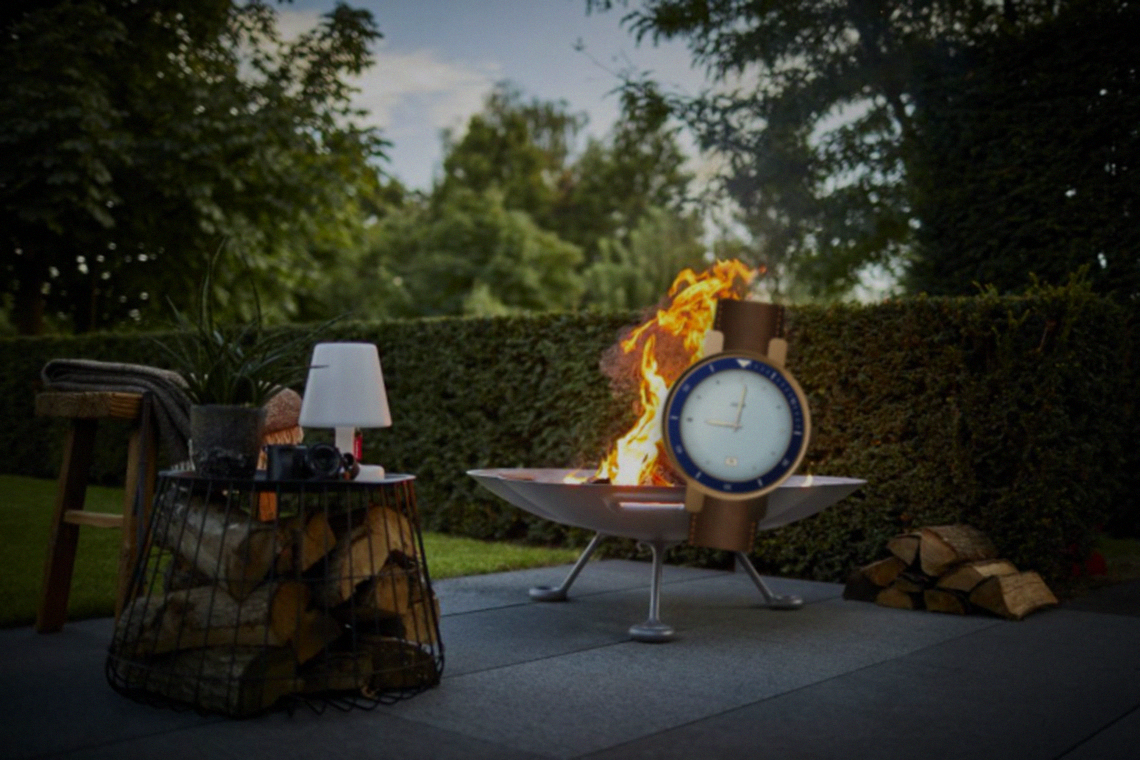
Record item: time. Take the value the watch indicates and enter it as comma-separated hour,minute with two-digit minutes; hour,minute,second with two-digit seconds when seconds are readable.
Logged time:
9,01
